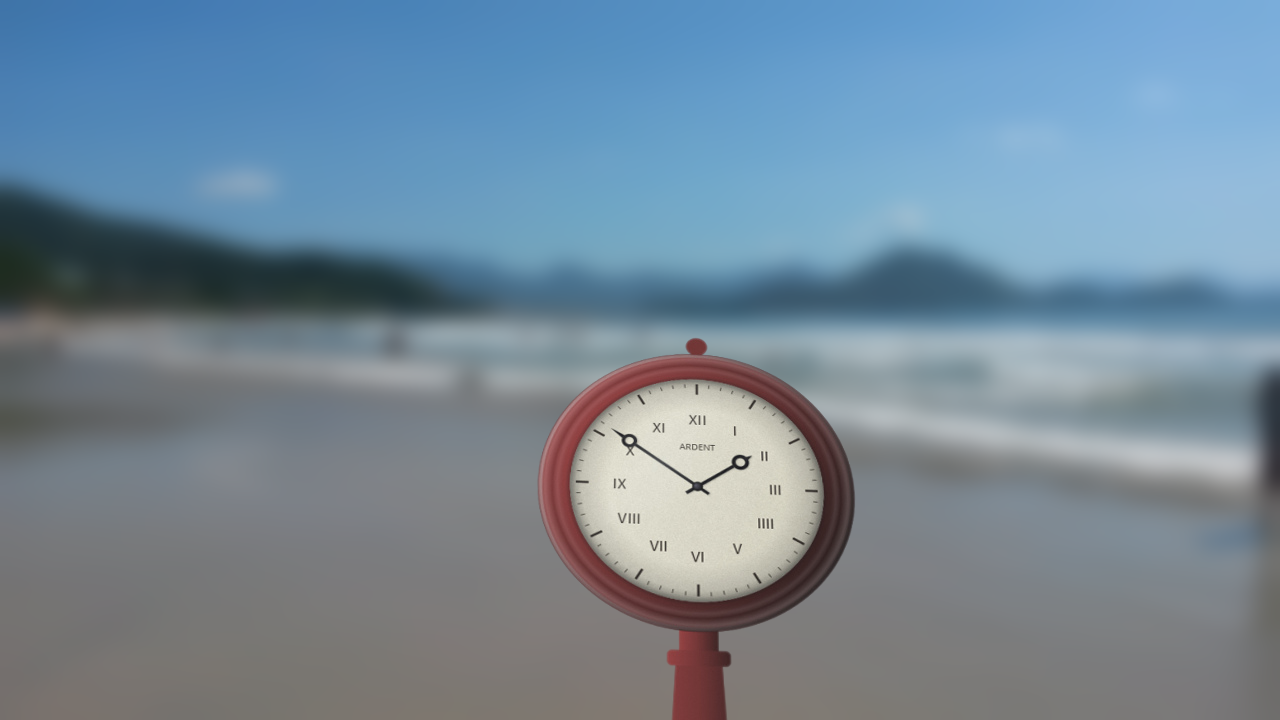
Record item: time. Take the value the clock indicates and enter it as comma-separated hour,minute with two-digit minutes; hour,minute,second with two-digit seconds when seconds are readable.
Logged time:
1,51
